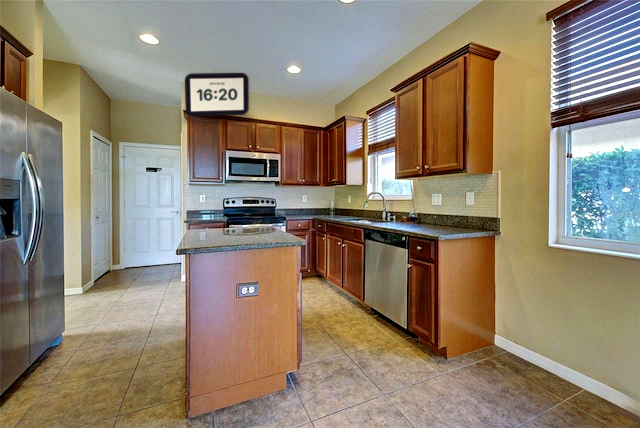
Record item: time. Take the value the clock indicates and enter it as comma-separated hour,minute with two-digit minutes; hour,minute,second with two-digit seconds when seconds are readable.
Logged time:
16,20
